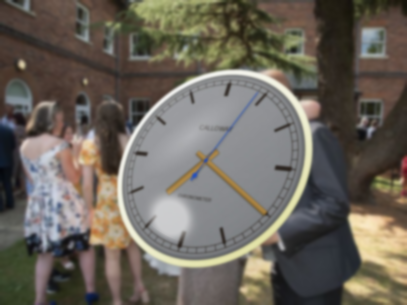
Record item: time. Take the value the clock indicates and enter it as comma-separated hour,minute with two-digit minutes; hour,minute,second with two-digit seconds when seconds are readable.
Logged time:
7,20,04
